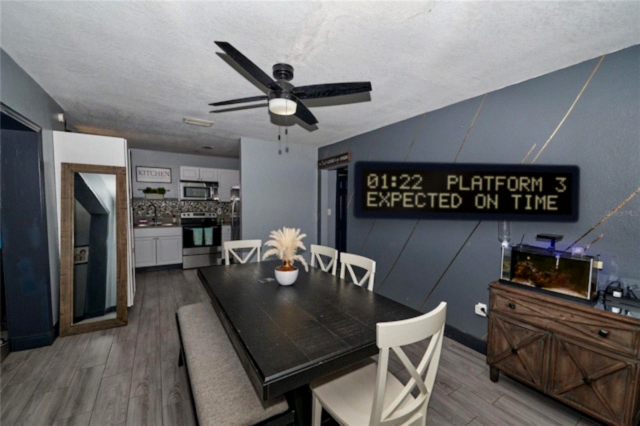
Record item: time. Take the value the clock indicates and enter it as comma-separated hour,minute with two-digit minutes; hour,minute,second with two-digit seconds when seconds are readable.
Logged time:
1,22
